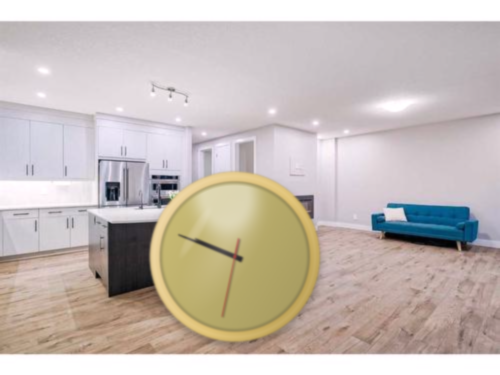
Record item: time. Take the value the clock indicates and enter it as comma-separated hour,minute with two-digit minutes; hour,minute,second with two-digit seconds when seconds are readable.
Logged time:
9,48,32
